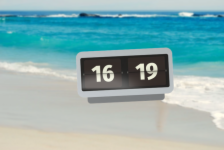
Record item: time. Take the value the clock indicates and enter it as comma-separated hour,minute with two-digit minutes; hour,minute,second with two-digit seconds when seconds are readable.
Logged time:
16,19
